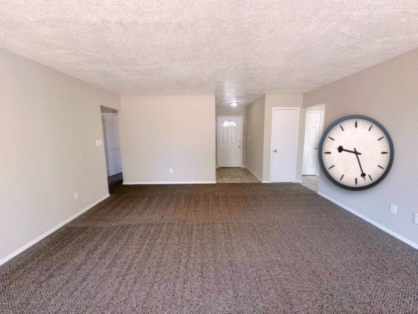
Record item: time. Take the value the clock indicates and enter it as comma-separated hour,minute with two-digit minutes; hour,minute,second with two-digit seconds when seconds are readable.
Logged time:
9,27
